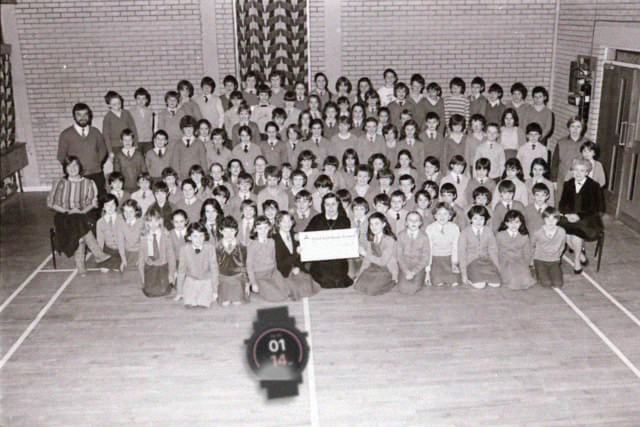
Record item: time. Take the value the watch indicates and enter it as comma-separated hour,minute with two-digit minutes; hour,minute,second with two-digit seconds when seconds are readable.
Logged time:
1,14
